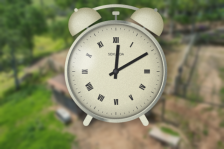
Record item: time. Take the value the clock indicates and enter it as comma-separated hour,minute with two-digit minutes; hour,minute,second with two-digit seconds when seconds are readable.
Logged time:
12,10
